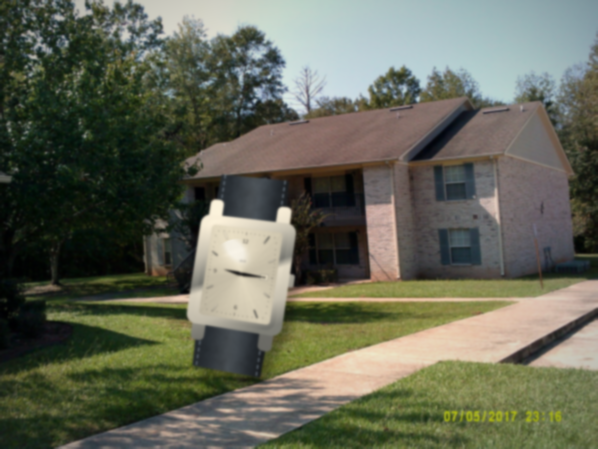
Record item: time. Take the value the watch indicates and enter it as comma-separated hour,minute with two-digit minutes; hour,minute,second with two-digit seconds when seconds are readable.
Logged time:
9,15
